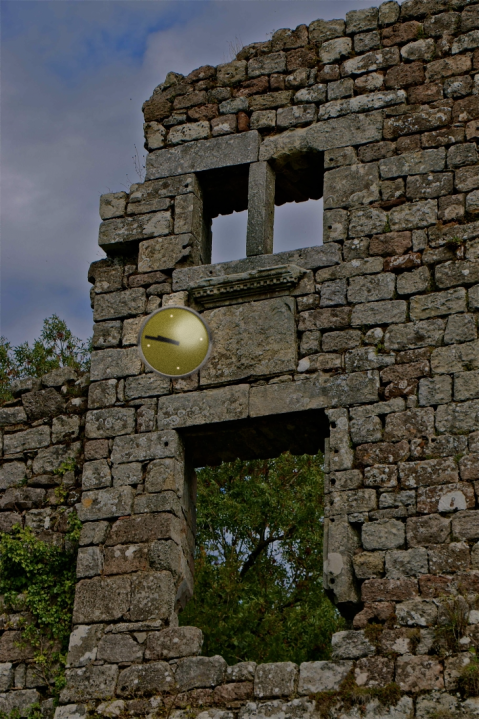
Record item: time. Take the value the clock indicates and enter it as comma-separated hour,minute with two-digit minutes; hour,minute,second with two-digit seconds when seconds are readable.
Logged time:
9,48
